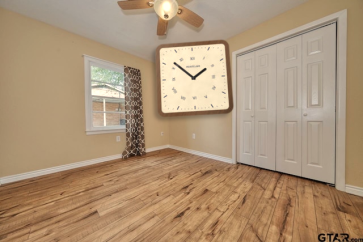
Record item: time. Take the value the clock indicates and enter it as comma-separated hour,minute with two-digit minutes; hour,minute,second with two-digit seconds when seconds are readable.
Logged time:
1,52
